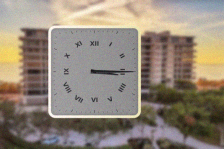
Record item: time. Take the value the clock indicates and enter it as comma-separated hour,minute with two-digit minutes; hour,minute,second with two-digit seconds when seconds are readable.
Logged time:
3,15
